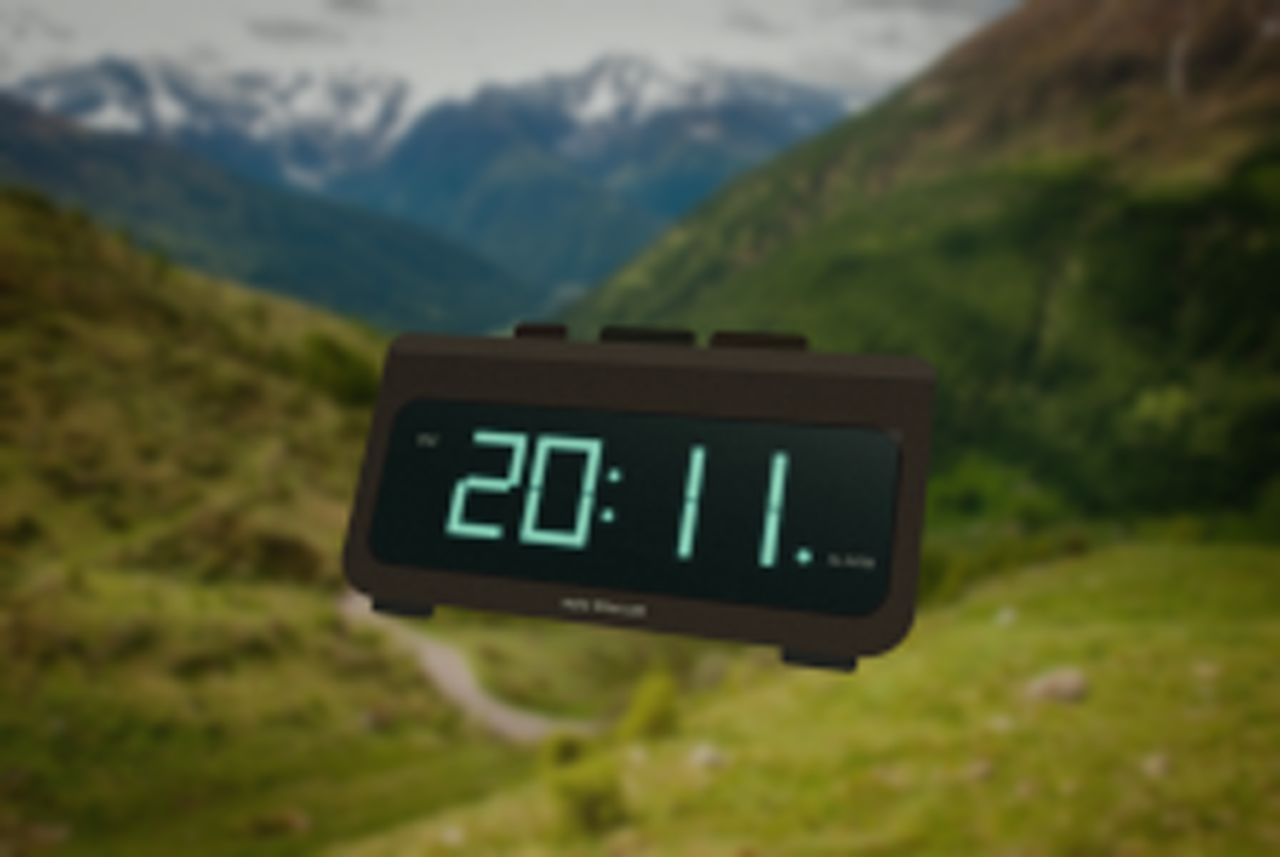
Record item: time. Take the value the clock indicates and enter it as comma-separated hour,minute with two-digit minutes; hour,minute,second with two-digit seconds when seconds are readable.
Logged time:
20,11
